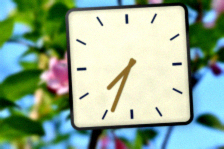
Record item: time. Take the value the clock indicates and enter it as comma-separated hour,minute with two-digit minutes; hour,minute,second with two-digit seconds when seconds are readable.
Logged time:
7,34
